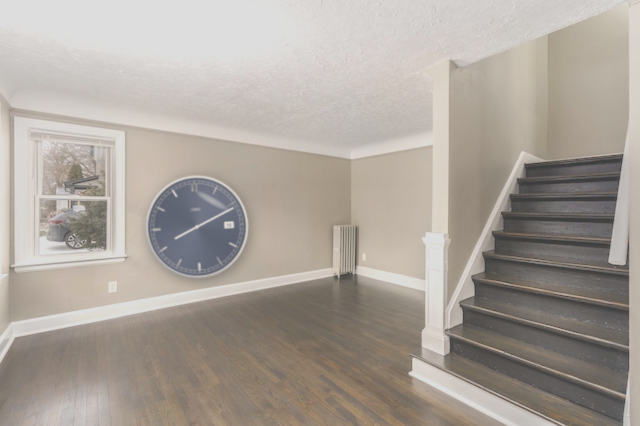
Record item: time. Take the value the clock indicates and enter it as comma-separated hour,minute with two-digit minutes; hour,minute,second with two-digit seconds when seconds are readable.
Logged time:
8,11
